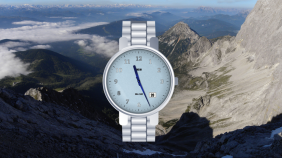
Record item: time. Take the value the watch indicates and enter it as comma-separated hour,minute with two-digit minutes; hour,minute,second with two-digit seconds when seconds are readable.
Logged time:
11,26
